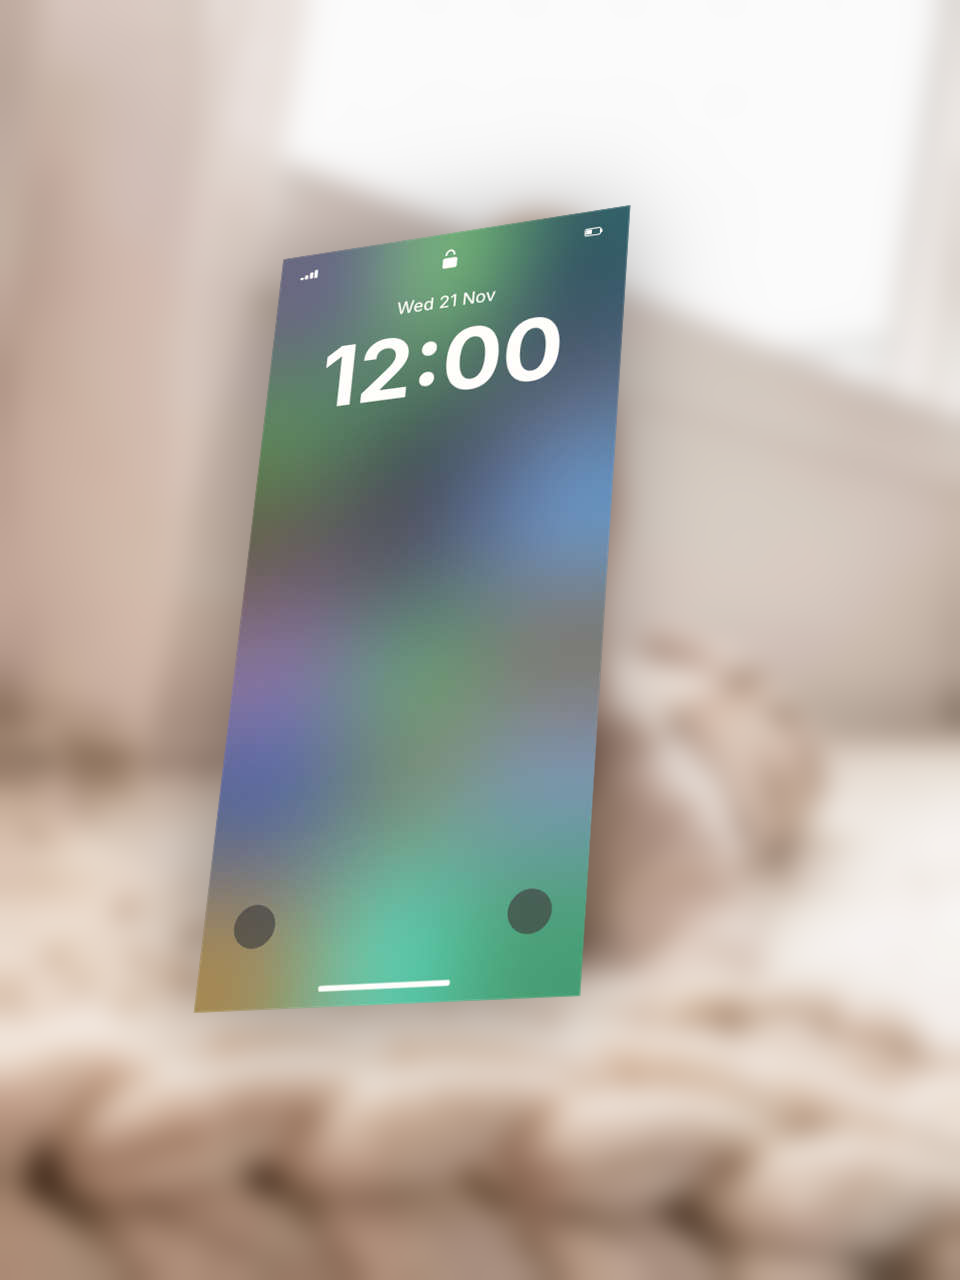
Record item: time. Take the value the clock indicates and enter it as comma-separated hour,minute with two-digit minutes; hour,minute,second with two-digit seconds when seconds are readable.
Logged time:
12,00
